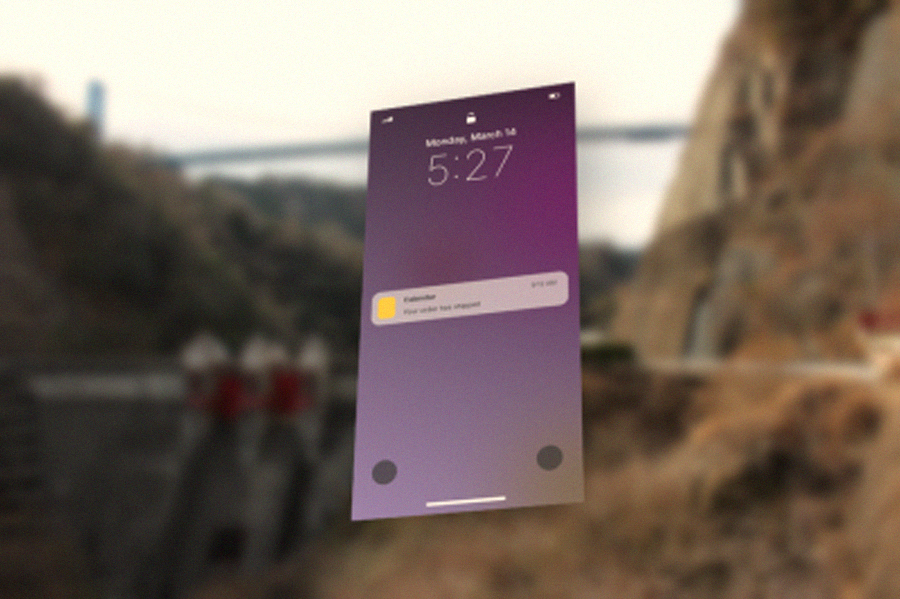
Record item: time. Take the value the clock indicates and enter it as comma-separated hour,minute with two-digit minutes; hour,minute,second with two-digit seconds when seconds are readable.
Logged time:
5,27
